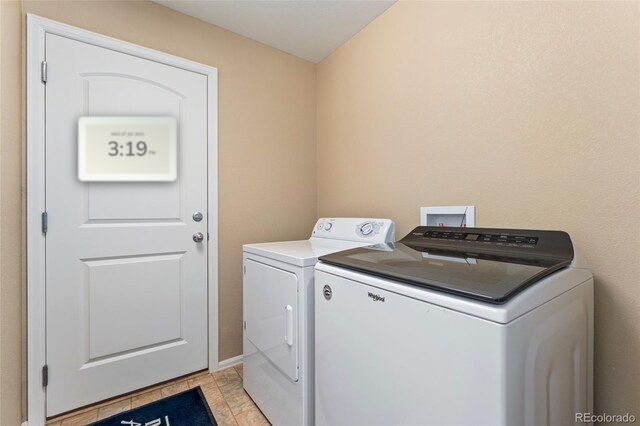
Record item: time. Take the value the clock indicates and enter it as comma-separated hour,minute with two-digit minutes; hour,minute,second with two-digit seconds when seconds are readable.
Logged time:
3,19
